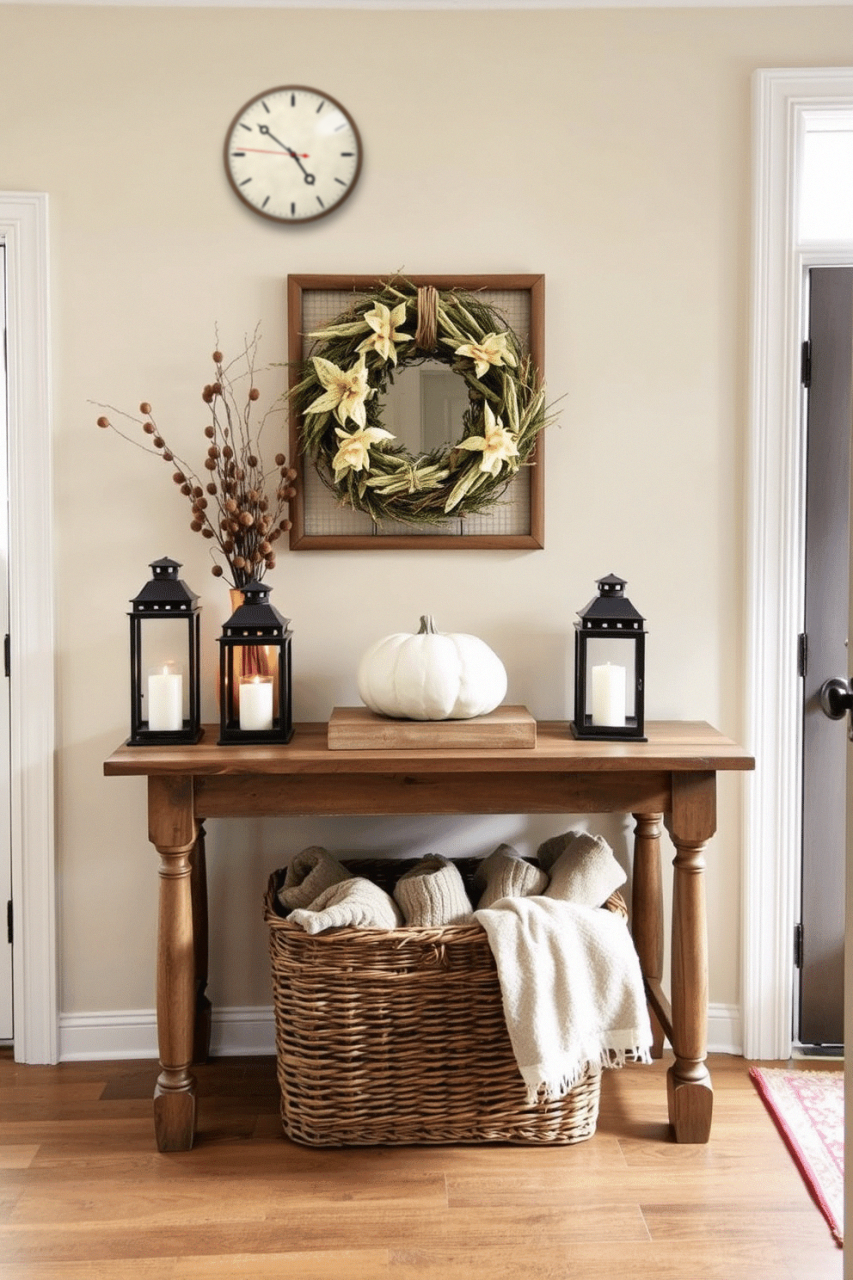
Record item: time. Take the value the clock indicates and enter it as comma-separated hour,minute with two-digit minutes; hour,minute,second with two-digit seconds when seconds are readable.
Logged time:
4,51,46
